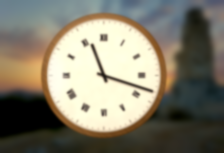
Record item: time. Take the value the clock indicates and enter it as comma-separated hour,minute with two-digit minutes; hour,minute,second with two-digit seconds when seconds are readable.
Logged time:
11,18
